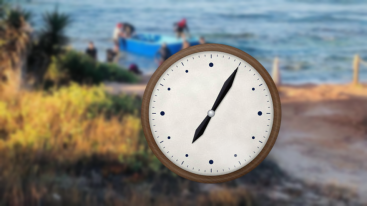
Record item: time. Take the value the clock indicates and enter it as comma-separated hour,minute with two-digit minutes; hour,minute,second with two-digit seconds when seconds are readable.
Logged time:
7,05
